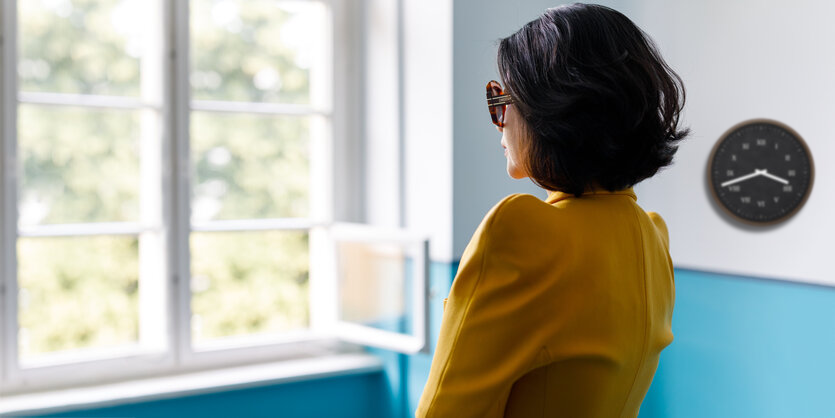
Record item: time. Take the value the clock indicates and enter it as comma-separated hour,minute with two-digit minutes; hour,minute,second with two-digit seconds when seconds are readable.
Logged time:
3,42
